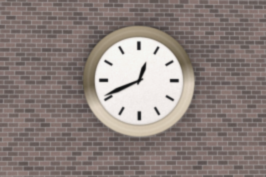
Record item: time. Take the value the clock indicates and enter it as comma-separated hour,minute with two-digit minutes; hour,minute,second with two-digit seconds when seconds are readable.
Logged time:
12,41
